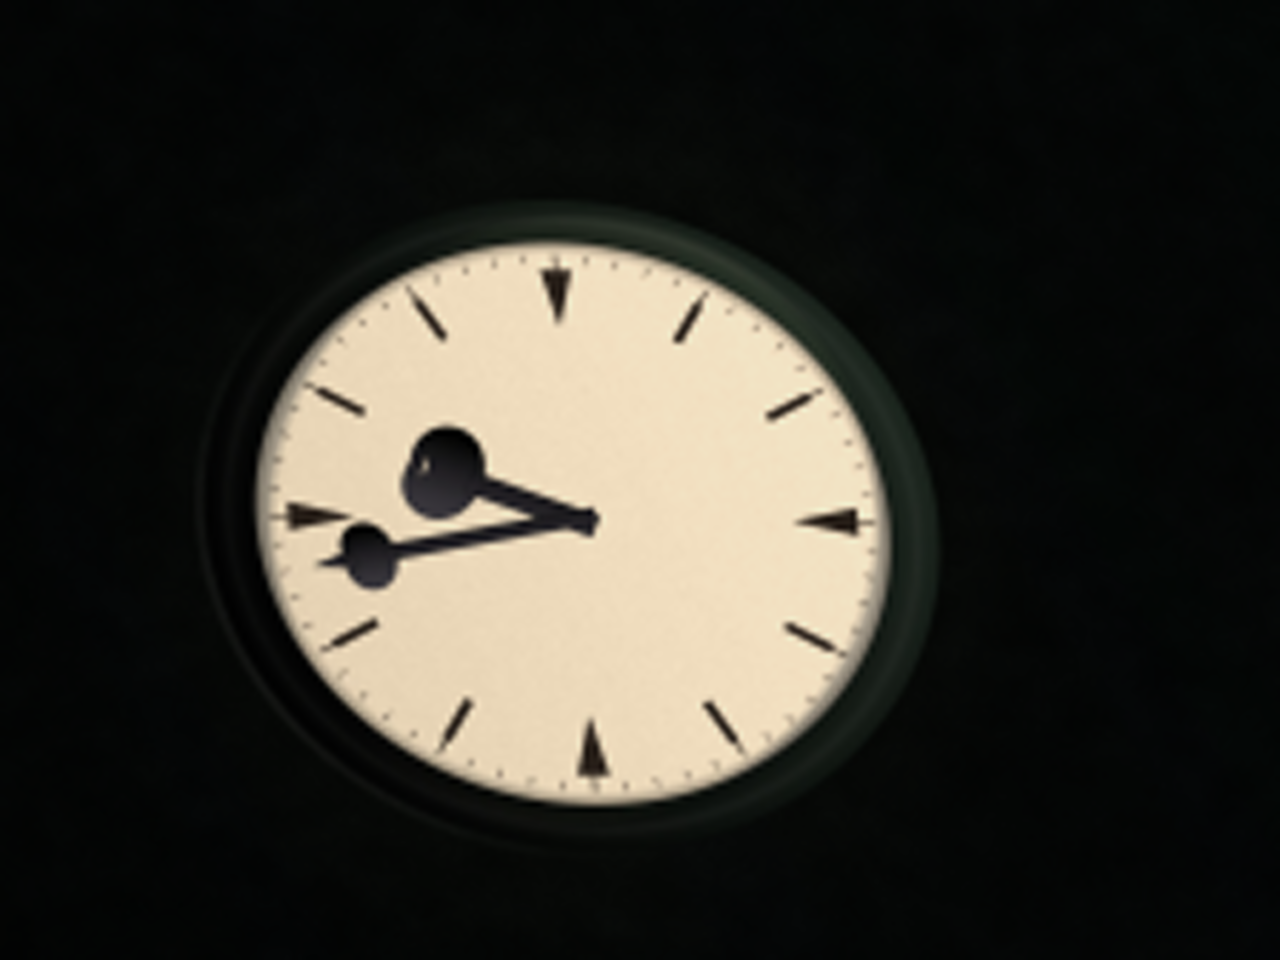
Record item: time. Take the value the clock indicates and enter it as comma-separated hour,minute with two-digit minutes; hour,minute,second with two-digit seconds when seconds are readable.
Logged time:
9,43
